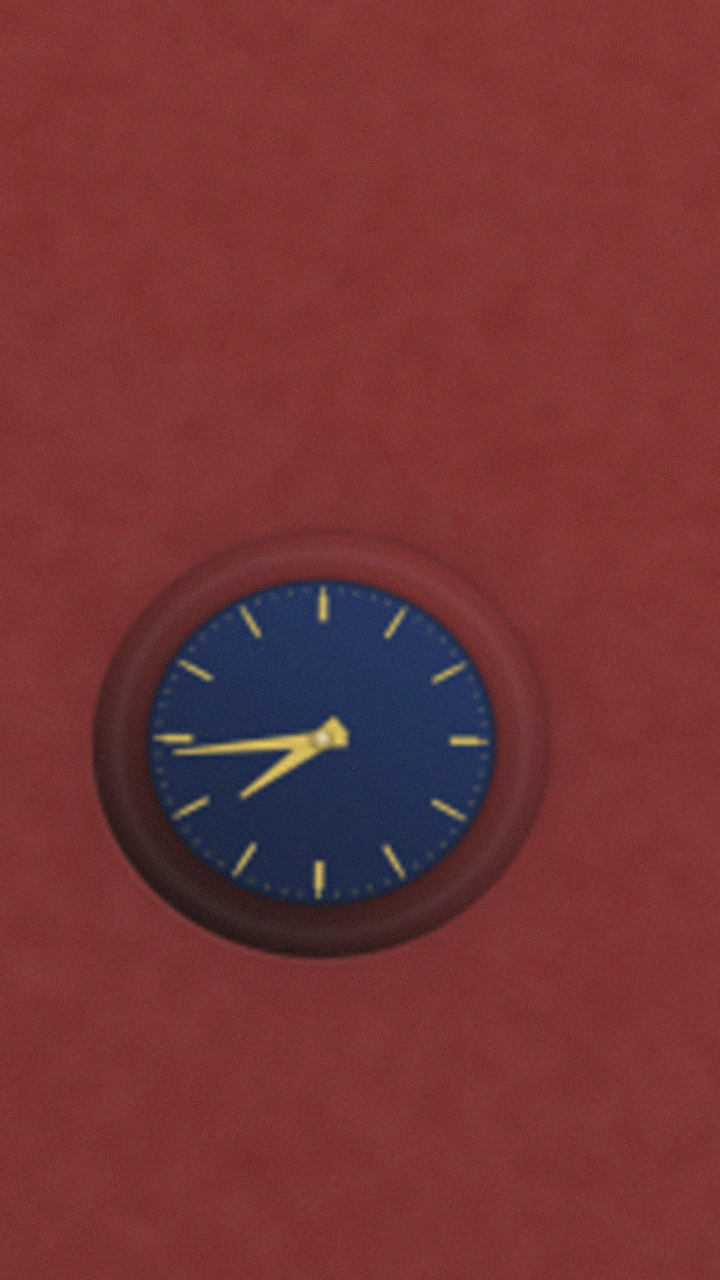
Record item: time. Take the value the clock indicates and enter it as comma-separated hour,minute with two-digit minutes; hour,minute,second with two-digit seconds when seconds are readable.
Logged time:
7,44
